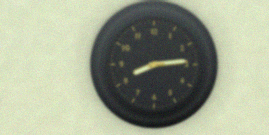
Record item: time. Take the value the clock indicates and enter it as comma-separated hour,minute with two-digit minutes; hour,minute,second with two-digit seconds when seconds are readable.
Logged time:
8,14
